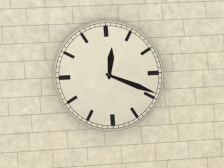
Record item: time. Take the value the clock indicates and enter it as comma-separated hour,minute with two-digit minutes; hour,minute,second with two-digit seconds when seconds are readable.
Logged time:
12,19
